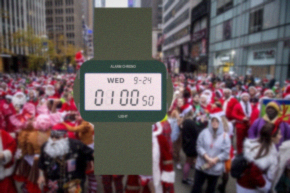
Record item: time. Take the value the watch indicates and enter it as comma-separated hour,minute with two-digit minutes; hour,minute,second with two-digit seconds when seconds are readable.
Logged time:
1,00,50
